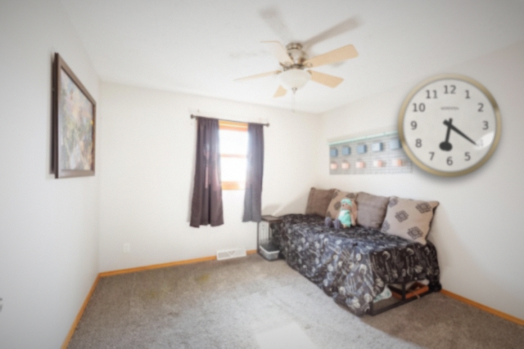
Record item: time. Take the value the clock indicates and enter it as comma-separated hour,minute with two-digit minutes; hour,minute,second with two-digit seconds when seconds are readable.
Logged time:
6,21
